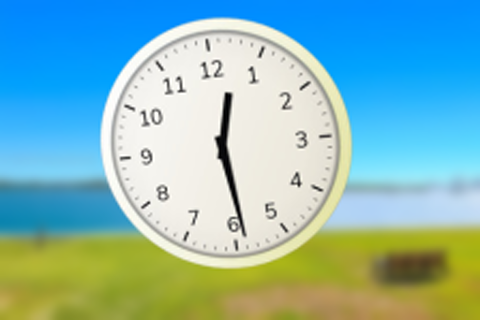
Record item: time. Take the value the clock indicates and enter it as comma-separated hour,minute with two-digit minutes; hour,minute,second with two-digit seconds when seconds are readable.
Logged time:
12,29
